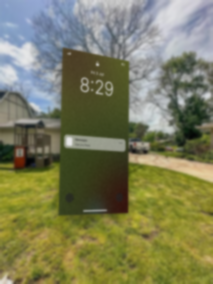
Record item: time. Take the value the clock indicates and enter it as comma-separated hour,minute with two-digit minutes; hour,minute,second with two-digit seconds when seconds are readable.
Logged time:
8,29
